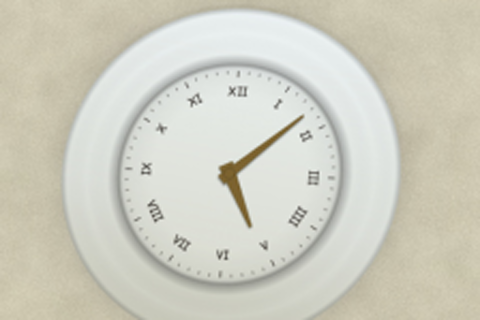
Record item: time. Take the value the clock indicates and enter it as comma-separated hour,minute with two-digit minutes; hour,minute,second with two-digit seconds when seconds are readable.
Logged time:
5,08
